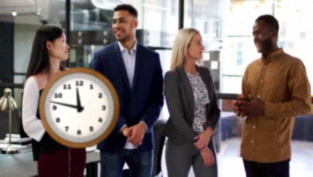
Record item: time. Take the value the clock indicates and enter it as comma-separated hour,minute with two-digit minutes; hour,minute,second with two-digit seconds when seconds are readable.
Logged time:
11,47
